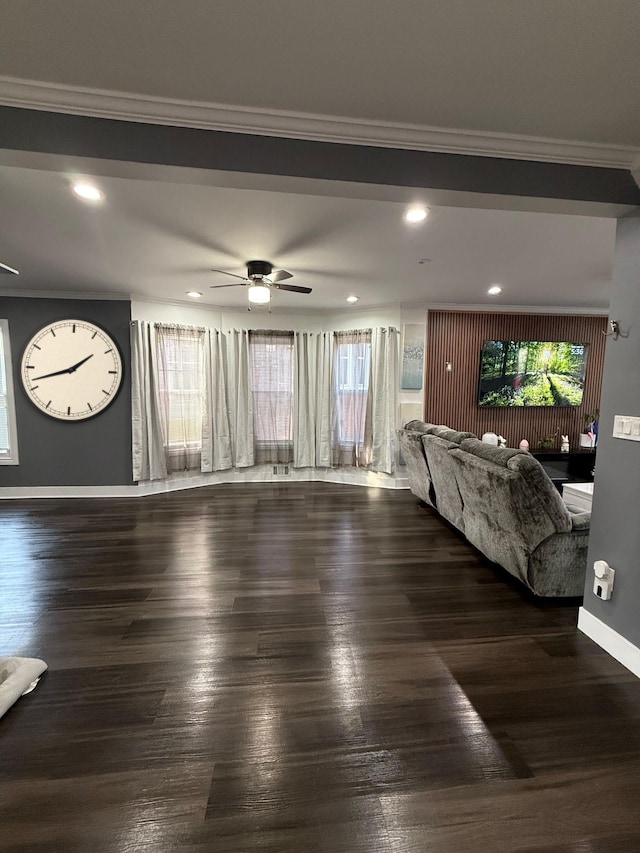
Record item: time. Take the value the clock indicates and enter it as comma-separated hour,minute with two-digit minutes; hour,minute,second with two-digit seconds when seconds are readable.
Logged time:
1,42
